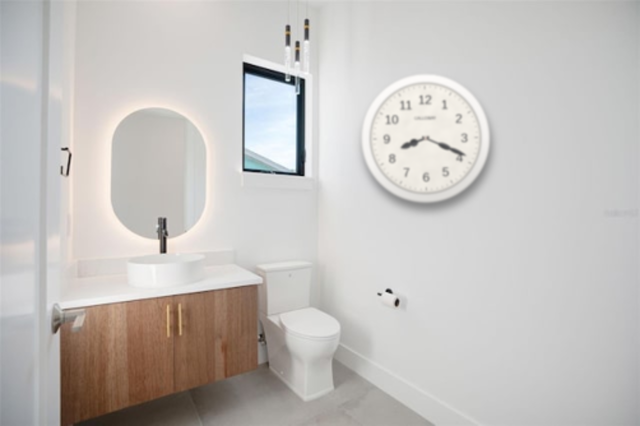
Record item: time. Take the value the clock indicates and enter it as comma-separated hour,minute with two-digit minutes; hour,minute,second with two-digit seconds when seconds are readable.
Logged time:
8,19
